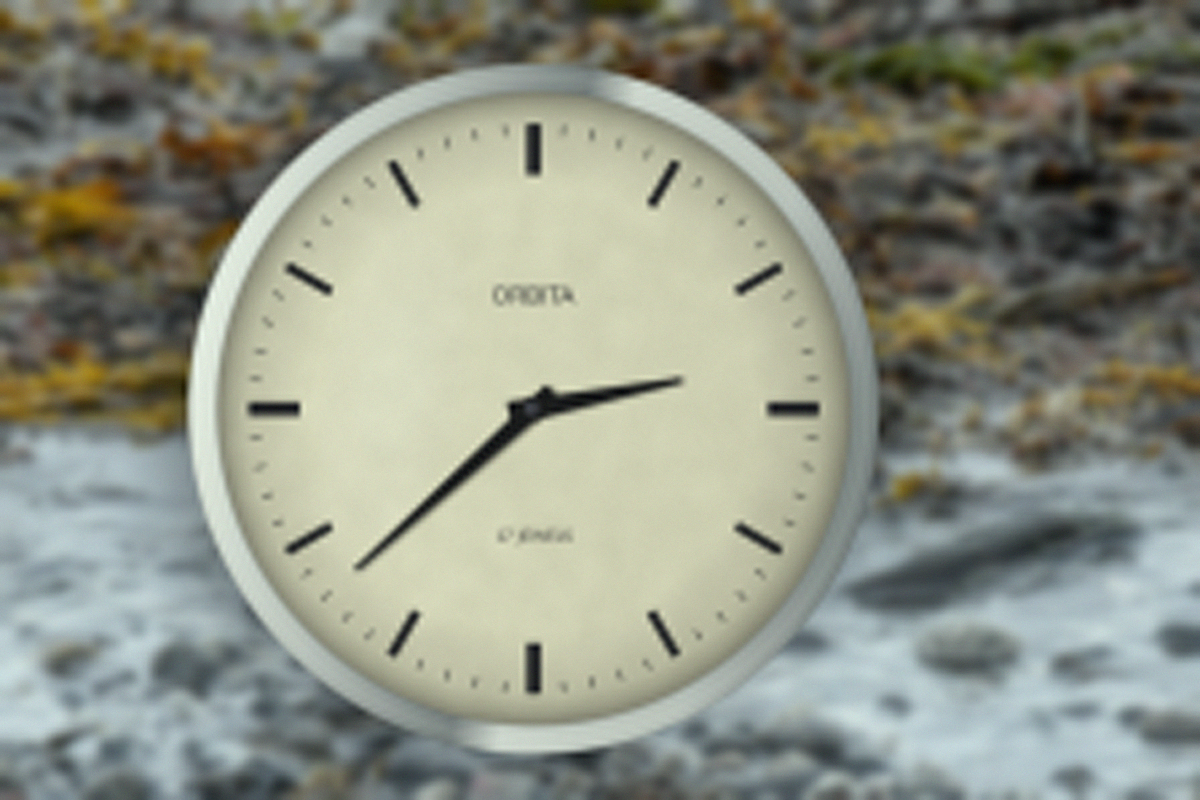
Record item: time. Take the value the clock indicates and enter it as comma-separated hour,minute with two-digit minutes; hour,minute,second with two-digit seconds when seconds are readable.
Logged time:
2,38
